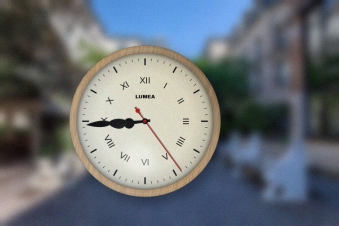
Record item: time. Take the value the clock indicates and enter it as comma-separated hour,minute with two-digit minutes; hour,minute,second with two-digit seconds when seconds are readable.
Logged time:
8,44,24
